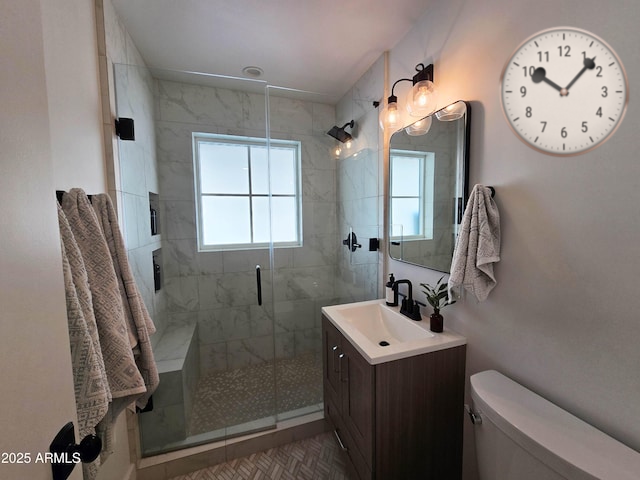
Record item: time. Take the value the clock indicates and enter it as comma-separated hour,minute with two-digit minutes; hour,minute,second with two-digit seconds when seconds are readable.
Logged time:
10,07
